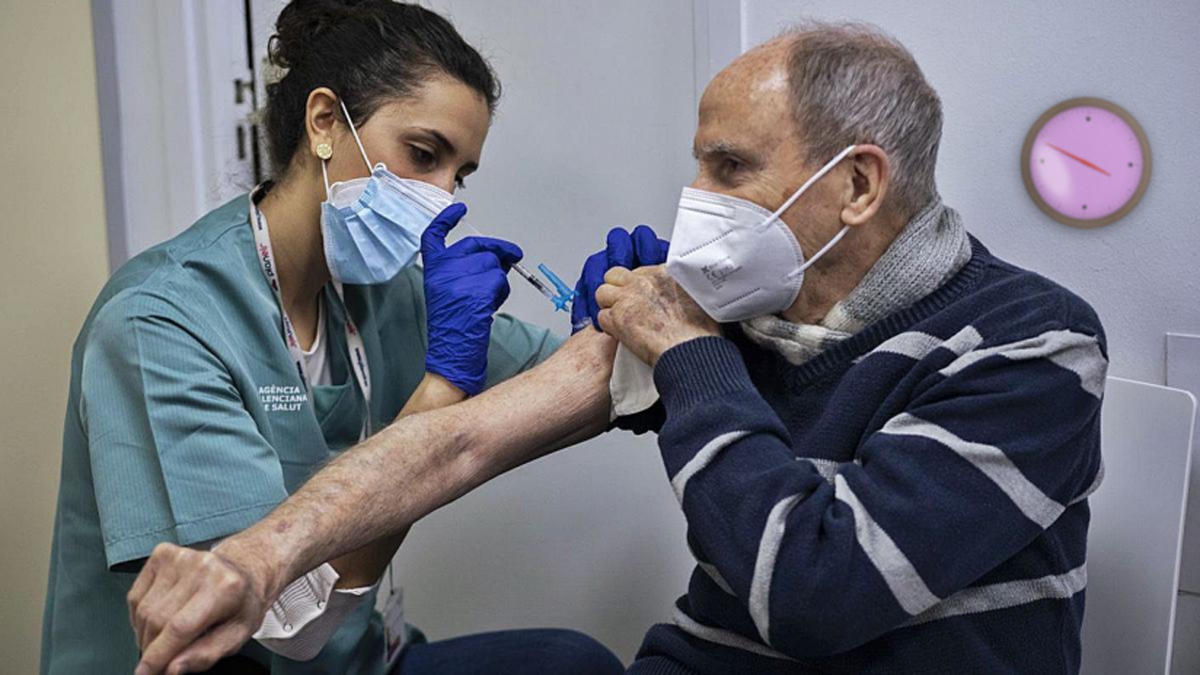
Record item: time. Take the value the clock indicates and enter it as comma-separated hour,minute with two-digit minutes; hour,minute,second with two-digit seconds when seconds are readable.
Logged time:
3,49
